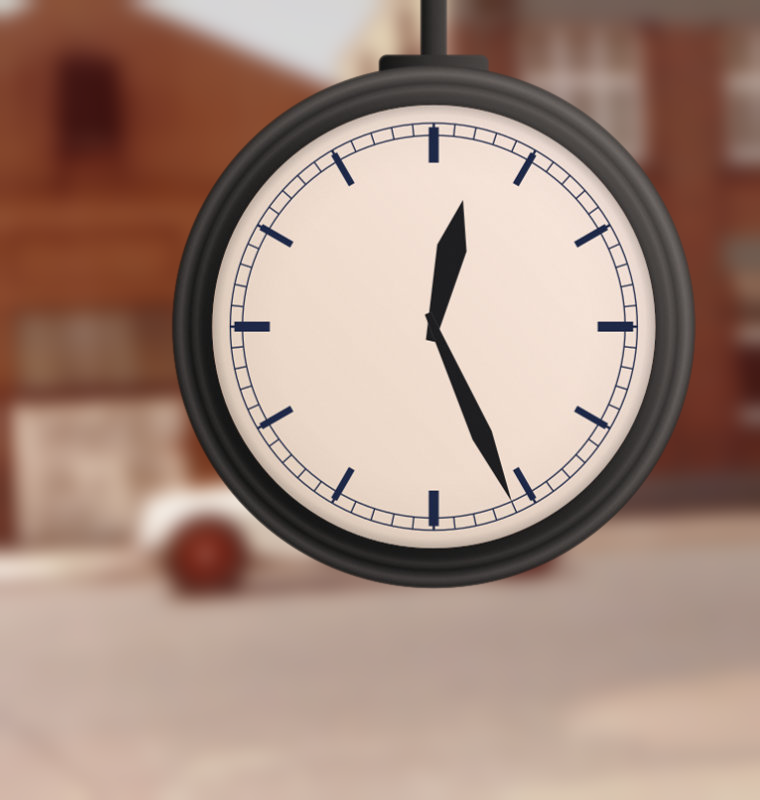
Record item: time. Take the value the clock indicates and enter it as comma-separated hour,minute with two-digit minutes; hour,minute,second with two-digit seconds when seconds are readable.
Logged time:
12,26
